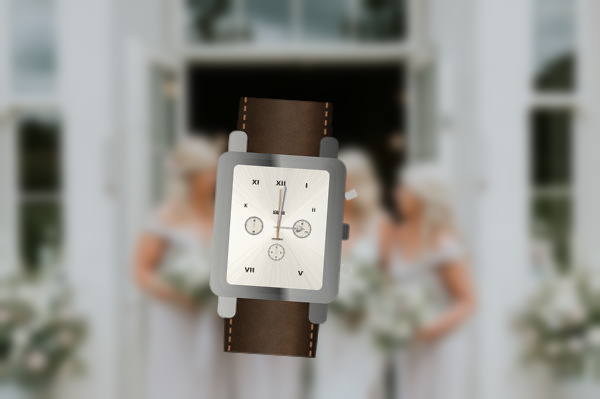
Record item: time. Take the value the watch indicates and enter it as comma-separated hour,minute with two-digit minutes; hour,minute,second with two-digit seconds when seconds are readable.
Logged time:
3,01
